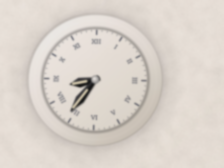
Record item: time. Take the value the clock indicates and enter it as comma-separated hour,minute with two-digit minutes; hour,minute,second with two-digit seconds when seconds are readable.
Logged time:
8,36
